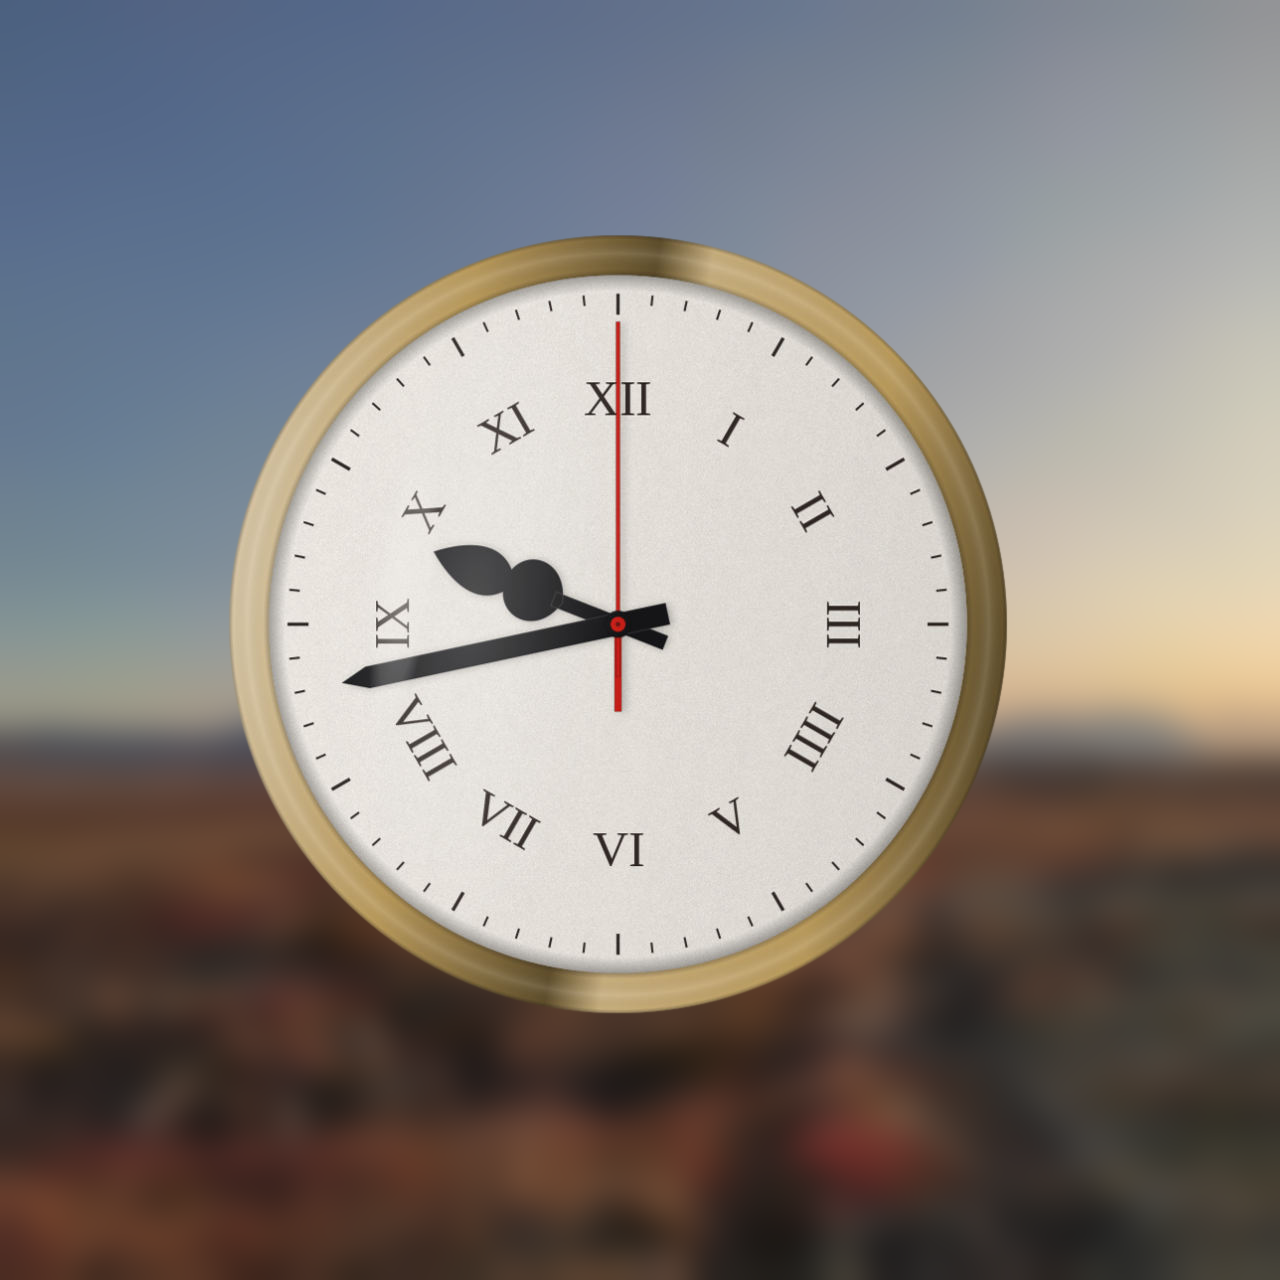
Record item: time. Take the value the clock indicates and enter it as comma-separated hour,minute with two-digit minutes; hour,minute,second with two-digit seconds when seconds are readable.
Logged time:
9,43,00
